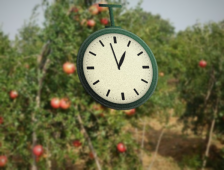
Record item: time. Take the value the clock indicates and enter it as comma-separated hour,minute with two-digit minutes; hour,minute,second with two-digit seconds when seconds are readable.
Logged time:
12,58
